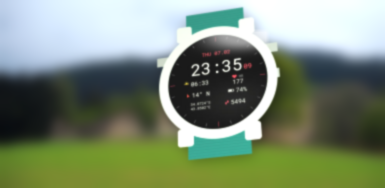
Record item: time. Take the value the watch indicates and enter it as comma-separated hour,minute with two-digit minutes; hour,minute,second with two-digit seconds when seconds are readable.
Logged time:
23,35
